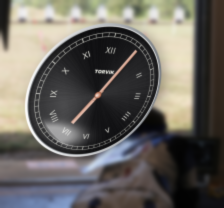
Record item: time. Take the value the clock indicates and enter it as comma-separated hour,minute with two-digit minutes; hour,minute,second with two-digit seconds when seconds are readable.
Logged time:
7,05
